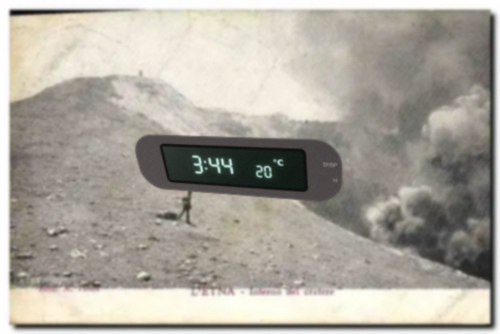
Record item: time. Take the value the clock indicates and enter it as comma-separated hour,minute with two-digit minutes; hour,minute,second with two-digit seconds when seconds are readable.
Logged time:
3,44
